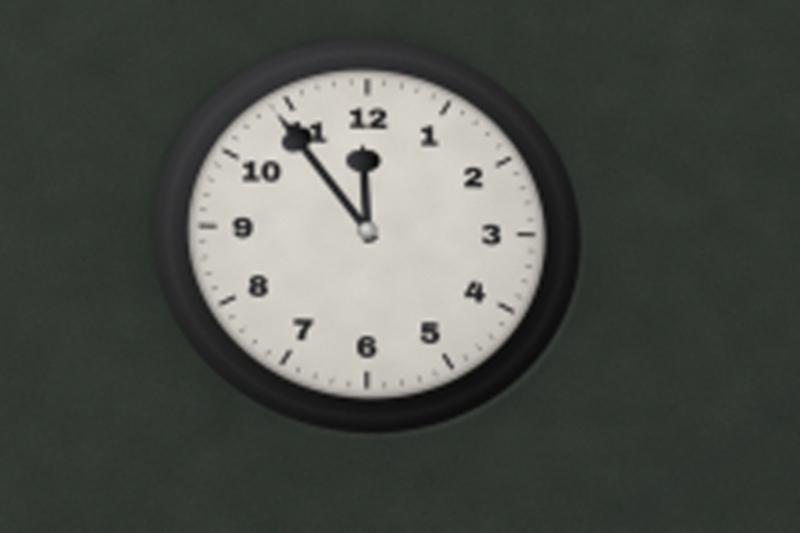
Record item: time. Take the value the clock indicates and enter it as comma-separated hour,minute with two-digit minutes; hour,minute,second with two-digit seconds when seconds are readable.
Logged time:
11,54
